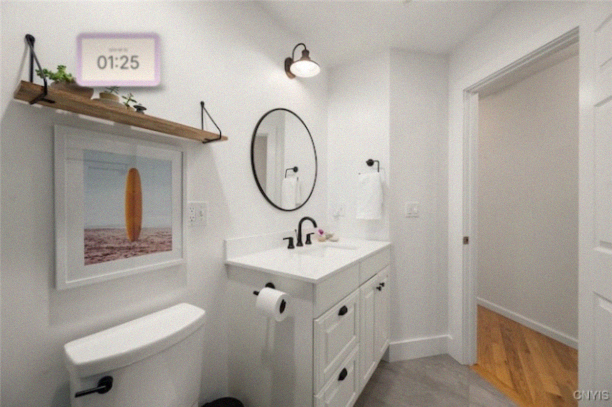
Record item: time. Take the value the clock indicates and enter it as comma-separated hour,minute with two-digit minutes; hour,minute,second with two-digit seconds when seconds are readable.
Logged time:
1,25
